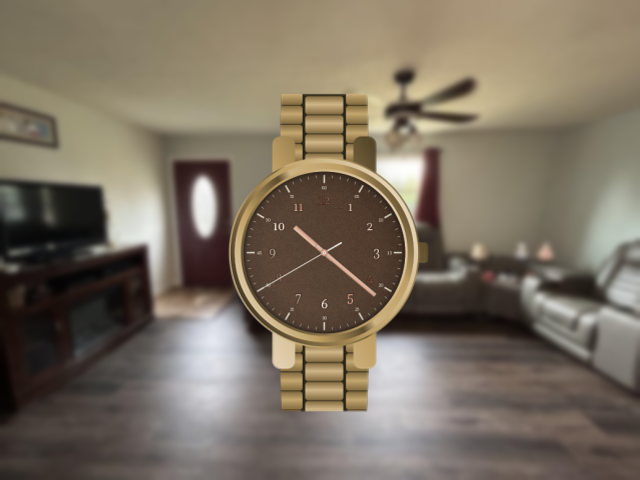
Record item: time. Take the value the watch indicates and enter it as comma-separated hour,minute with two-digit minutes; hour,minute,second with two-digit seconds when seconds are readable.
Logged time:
10,21,40
